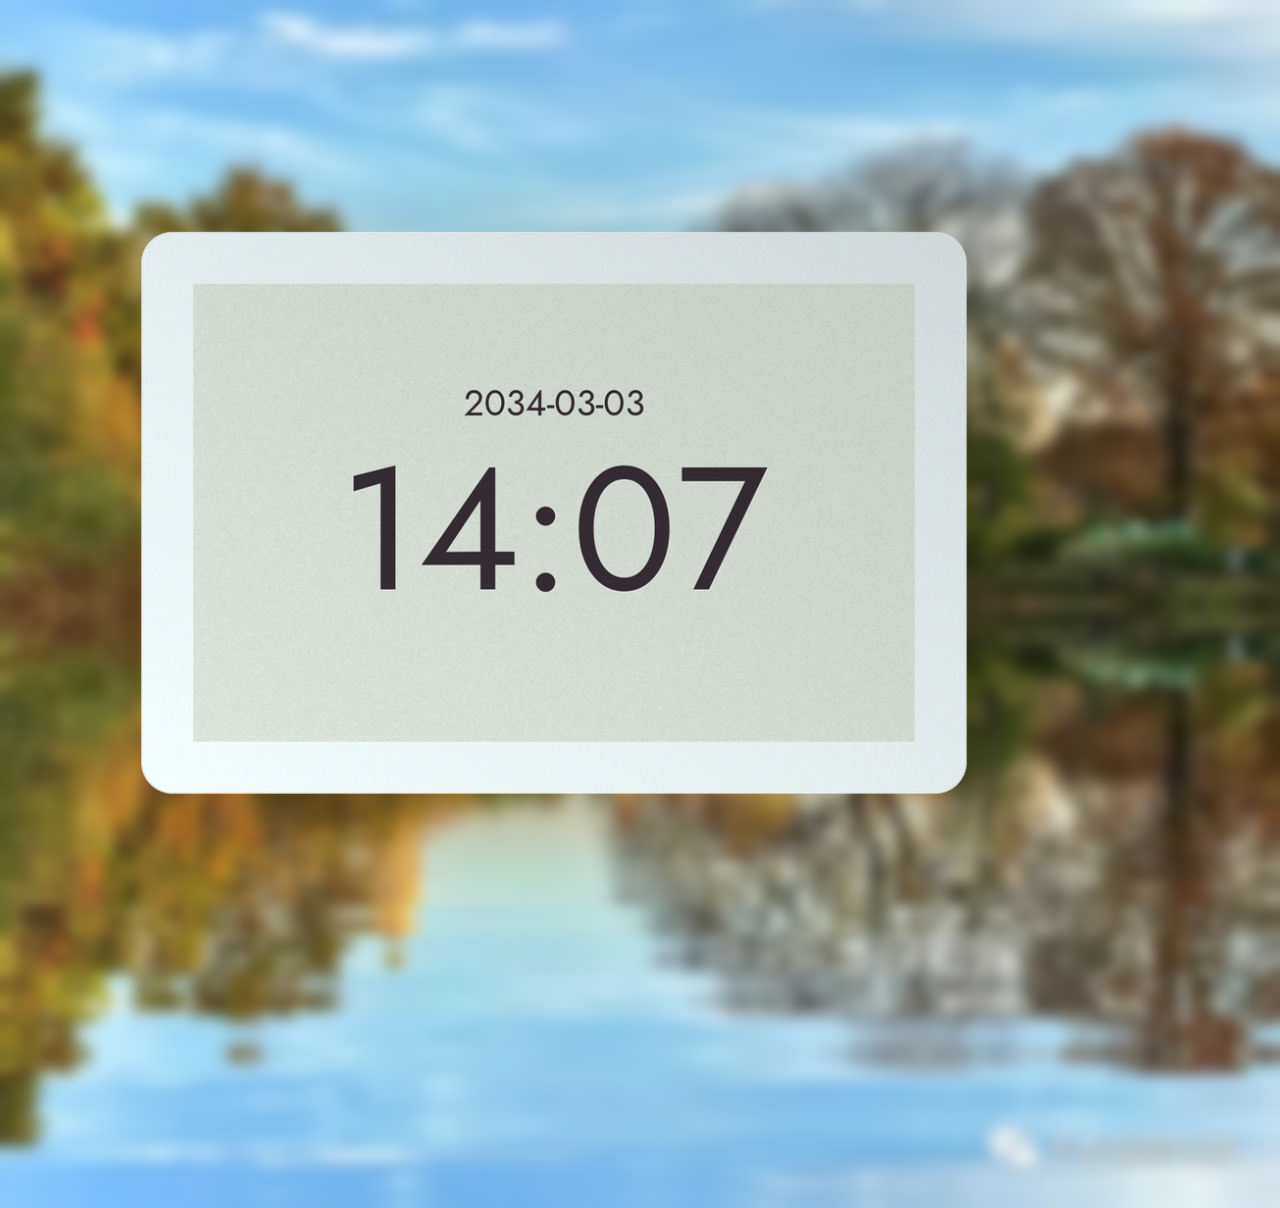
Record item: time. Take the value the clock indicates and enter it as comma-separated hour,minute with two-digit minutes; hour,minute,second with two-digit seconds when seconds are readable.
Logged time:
14,07
